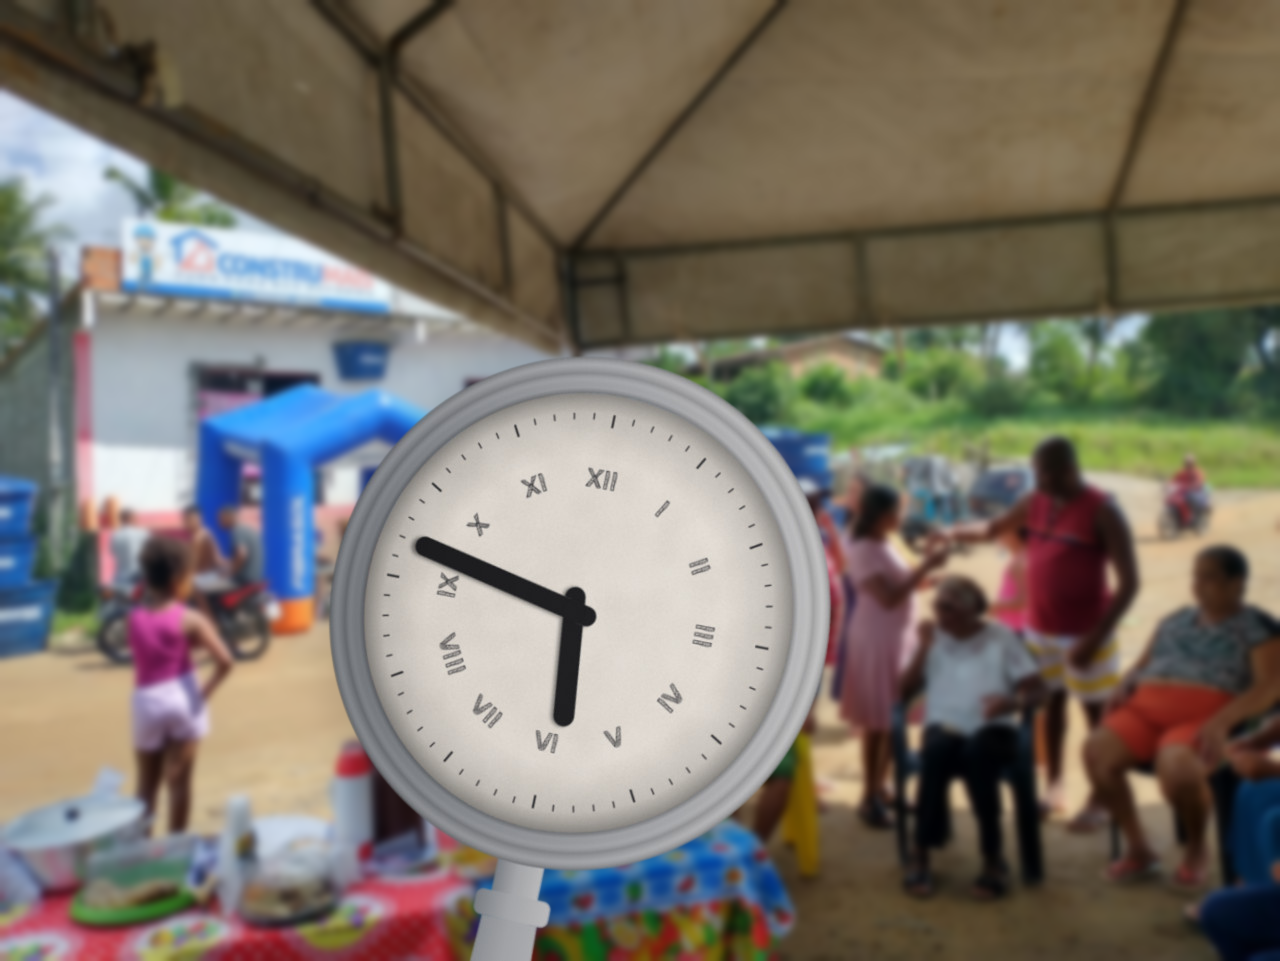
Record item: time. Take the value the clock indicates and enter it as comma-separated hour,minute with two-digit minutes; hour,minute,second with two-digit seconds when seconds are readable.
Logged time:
5,47
